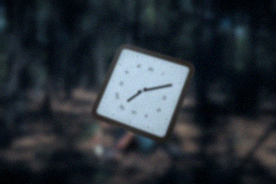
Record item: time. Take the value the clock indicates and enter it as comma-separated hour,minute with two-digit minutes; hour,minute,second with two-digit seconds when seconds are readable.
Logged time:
7,10
